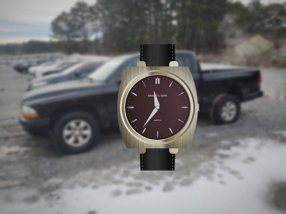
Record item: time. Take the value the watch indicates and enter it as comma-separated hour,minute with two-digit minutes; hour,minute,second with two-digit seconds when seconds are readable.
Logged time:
11,36
